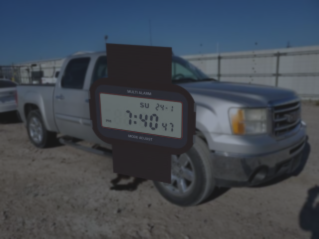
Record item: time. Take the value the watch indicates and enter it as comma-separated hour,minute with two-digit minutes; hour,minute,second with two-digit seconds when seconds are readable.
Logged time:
7,40,47
